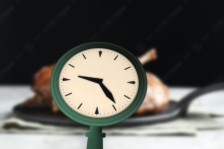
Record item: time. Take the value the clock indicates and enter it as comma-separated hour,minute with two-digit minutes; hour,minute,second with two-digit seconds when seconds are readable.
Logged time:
9,24
